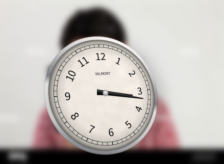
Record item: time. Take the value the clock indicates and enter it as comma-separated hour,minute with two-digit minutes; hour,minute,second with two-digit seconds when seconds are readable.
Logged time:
3,17
